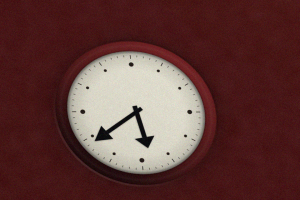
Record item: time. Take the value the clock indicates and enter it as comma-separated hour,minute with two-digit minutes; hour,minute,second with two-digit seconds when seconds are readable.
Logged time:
5,39
